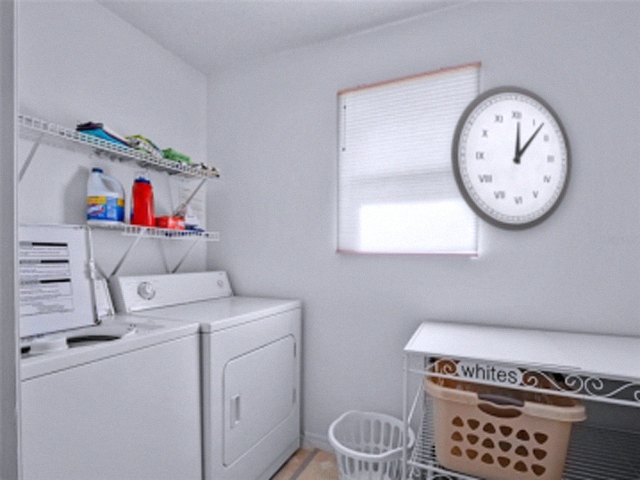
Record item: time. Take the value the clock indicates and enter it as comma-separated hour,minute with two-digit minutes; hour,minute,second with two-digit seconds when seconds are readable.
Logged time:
12,07
